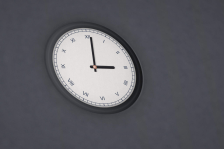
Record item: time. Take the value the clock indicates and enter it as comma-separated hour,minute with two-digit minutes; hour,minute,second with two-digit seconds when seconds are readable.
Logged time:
3,01
